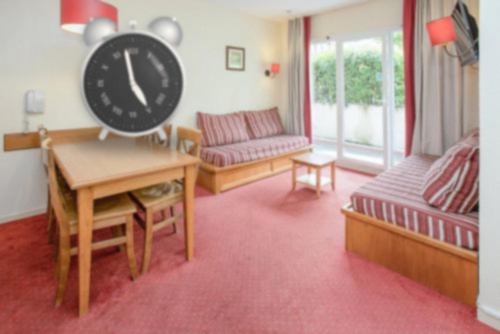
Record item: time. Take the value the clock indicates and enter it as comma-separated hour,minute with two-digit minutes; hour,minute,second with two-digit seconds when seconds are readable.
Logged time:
4,58
